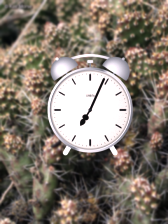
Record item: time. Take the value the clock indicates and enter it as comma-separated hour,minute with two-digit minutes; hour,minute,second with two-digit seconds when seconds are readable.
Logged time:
7,04
